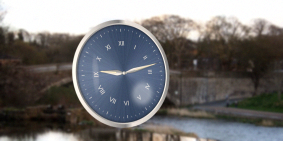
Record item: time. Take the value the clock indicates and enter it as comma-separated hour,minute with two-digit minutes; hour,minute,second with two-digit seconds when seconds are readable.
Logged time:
9,13
